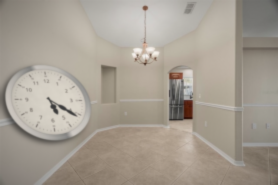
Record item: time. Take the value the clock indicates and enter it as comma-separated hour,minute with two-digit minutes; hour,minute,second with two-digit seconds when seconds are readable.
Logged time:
5,21
